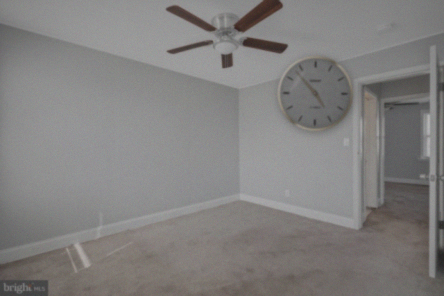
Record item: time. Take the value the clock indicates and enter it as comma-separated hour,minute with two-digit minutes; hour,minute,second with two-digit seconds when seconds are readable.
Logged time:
4,53
